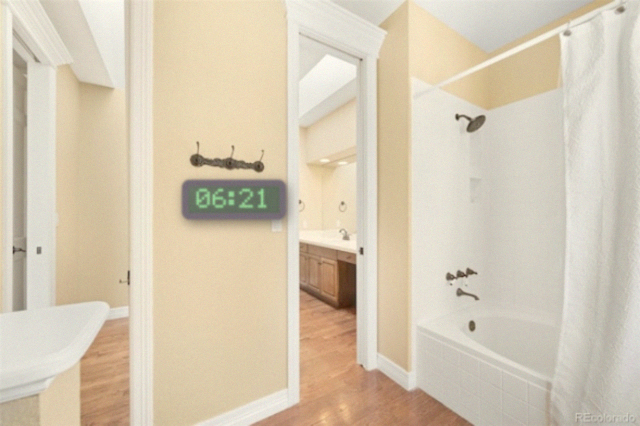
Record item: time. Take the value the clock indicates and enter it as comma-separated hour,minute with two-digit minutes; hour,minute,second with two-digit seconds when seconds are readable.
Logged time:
6,21
